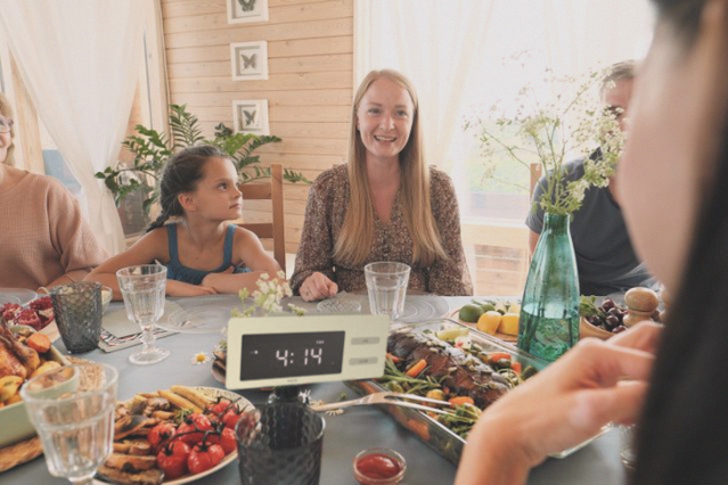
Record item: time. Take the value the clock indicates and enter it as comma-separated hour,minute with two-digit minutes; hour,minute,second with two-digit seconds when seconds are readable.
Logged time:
4,14
